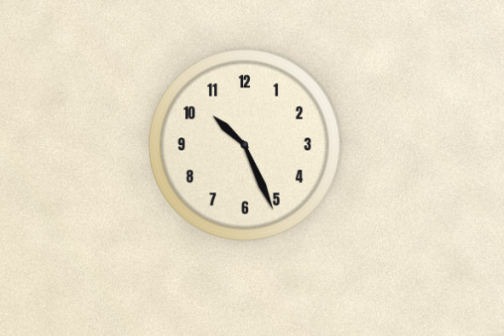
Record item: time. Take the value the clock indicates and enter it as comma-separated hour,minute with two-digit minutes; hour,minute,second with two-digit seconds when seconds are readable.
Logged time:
10,26
